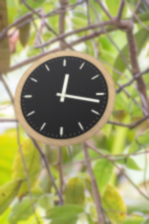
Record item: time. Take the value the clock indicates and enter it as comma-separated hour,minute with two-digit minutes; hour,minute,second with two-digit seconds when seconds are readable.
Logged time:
12,17
